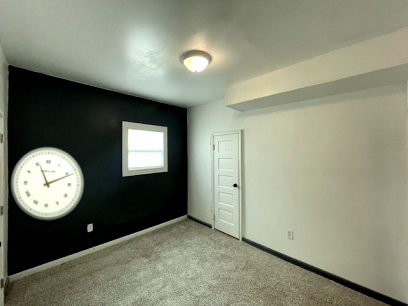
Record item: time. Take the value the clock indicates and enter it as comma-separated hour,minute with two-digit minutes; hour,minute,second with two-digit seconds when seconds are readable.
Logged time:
11,11
